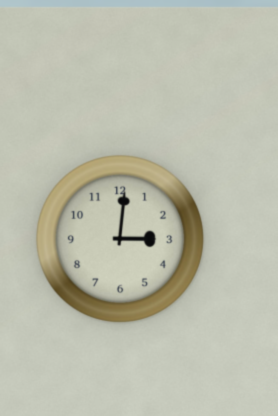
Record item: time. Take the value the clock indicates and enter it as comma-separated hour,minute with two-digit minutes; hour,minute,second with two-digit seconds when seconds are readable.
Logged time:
3,01
